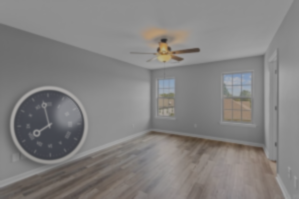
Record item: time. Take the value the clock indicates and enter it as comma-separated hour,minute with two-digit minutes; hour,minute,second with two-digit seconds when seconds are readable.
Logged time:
7,58
